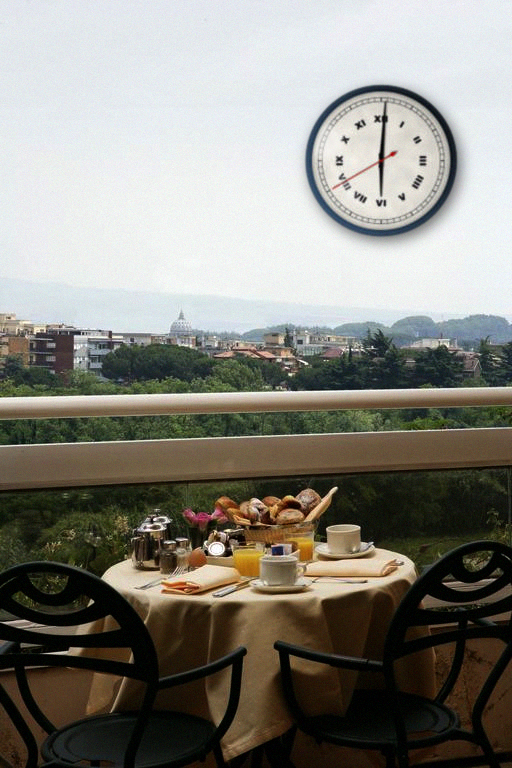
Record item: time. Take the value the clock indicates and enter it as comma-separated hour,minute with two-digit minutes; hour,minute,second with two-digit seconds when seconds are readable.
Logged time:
6,00,40
